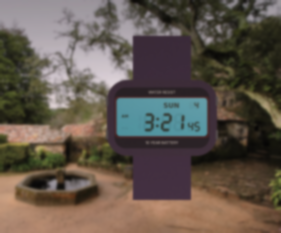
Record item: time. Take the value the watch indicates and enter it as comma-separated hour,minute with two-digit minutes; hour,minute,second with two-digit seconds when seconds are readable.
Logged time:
3,21
